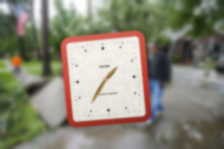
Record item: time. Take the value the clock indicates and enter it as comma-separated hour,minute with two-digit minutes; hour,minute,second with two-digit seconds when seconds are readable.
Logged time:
1,36
